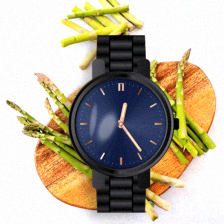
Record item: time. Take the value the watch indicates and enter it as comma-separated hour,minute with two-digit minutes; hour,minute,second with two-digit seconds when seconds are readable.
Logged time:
12,24
